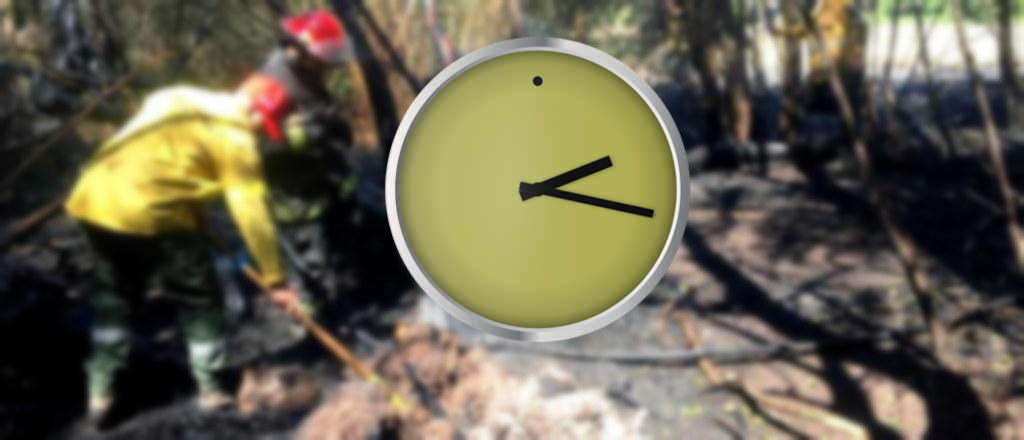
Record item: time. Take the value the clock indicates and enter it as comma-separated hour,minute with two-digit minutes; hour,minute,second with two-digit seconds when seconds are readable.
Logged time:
2,17
